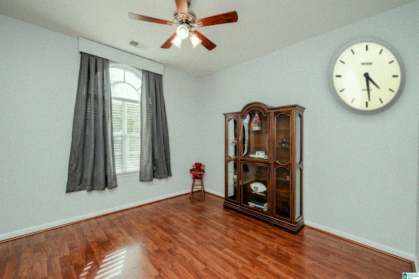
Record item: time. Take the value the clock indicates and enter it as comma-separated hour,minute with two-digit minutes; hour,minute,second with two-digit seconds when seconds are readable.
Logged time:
4,29
